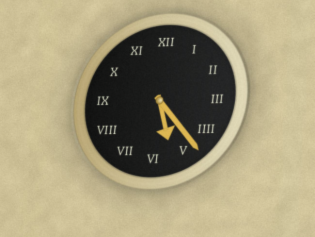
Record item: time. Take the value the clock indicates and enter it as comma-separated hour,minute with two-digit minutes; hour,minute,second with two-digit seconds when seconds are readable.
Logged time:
5,23
